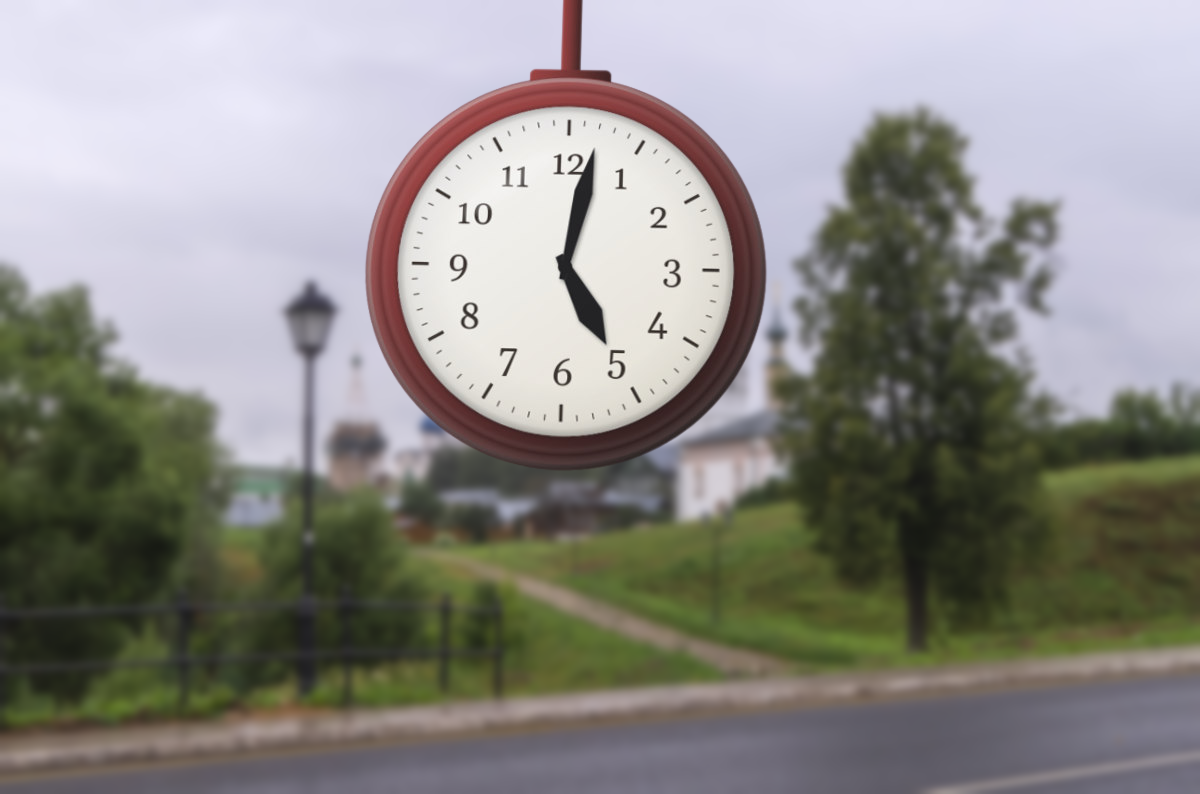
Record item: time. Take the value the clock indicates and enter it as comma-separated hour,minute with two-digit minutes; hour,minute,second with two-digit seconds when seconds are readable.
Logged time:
5,02
